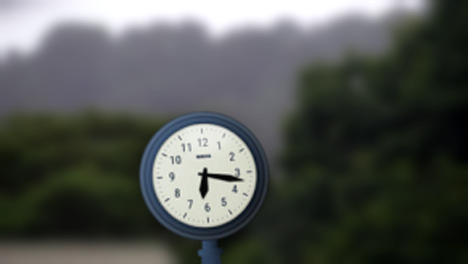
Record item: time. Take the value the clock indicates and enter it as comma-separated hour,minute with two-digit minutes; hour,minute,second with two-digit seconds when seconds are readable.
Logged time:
6,17
